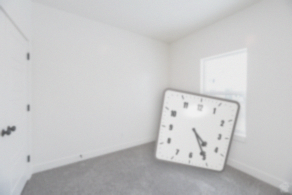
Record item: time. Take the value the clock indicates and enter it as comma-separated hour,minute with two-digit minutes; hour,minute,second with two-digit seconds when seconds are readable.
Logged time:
4,25
